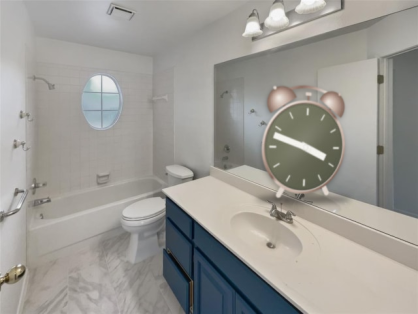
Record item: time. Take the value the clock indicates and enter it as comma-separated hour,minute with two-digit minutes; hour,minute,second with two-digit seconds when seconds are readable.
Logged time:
3,48
